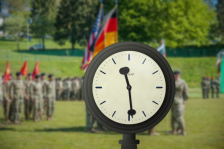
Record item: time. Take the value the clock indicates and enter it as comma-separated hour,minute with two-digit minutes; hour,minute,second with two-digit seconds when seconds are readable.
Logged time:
11,29
